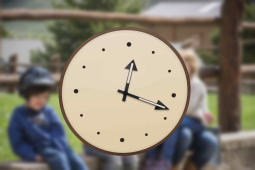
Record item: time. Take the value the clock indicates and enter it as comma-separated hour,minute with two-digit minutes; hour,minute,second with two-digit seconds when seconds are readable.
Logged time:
12,18
